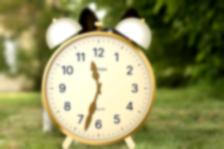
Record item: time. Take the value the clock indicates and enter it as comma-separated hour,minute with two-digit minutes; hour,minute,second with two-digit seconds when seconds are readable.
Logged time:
11,33
